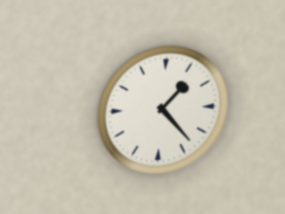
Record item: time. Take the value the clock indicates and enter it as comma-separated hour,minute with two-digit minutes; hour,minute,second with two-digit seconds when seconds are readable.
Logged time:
1,23
